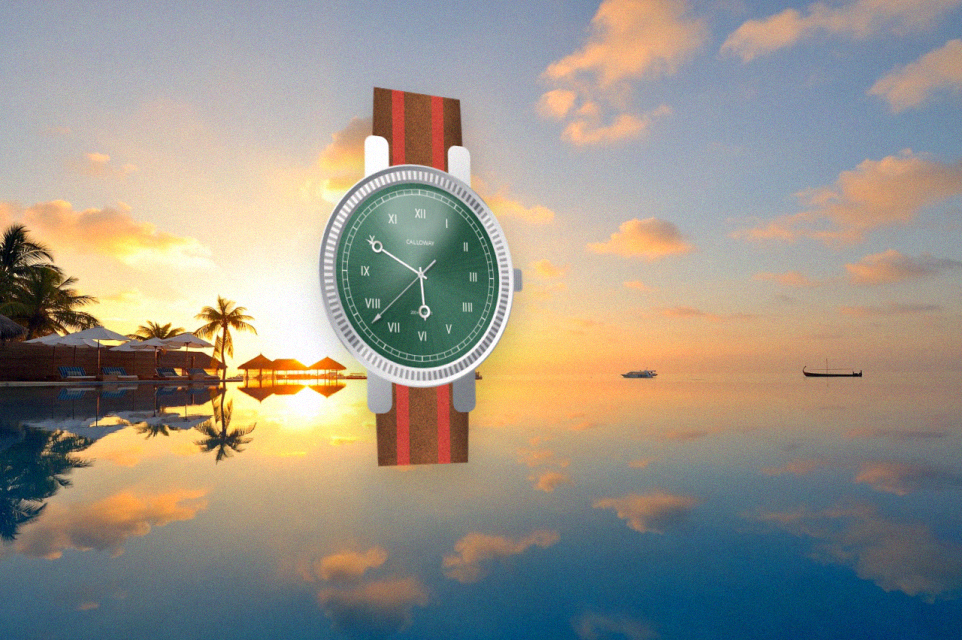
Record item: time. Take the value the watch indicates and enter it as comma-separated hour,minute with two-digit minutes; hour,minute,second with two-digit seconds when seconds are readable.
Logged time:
5,49,38
